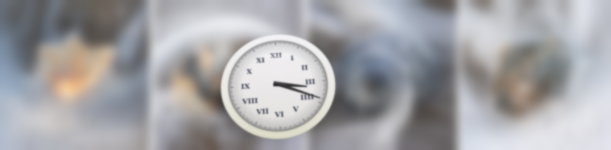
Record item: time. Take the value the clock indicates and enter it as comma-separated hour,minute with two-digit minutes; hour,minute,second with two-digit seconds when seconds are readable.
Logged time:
3,19
